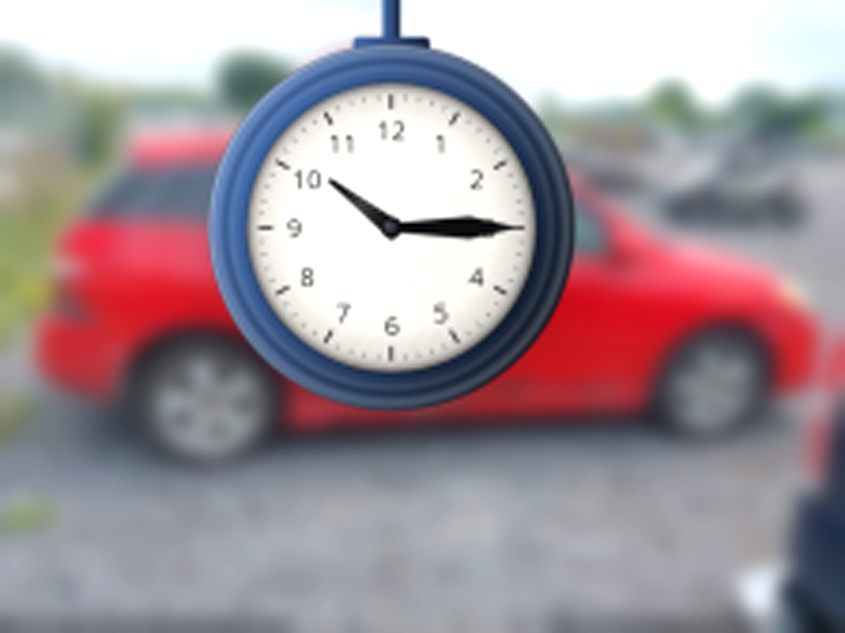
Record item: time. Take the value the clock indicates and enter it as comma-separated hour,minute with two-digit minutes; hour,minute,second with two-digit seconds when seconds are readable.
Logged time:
10,15
